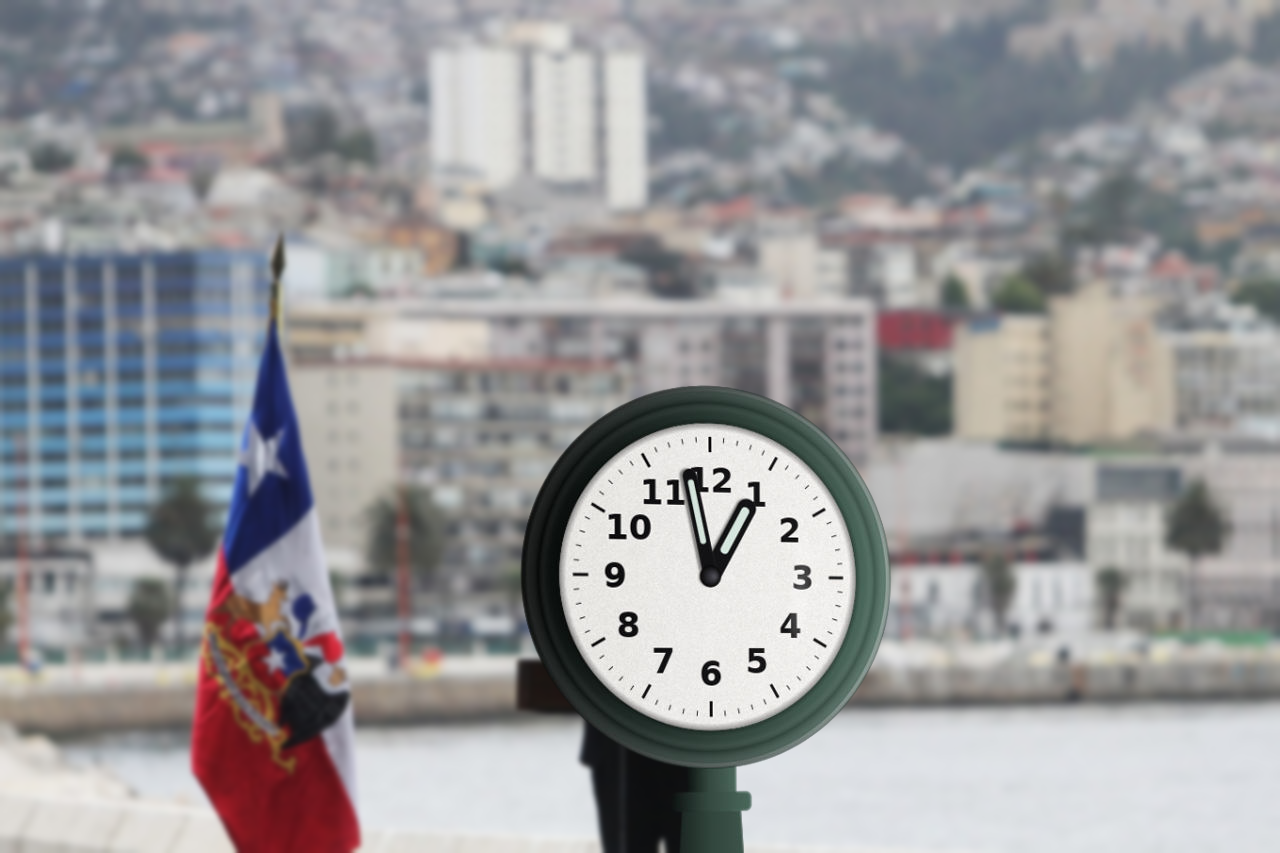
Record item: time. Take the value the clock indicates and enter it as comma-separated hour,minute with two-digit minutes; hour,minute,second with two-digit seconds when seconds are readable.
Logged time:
12,58
